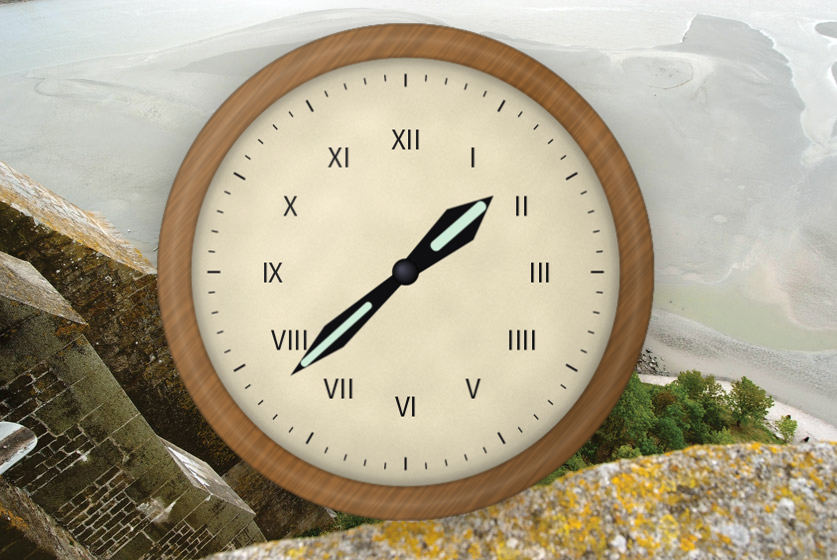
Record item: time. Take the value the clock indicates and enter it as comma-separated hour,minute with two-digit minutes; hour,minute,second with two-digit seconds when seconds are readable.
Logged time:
1,38
